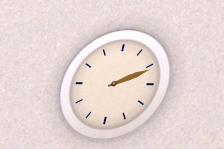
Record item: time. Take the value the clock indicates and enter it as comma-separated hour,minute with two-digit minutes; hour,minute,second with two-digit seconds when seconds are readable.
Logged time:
2,11
